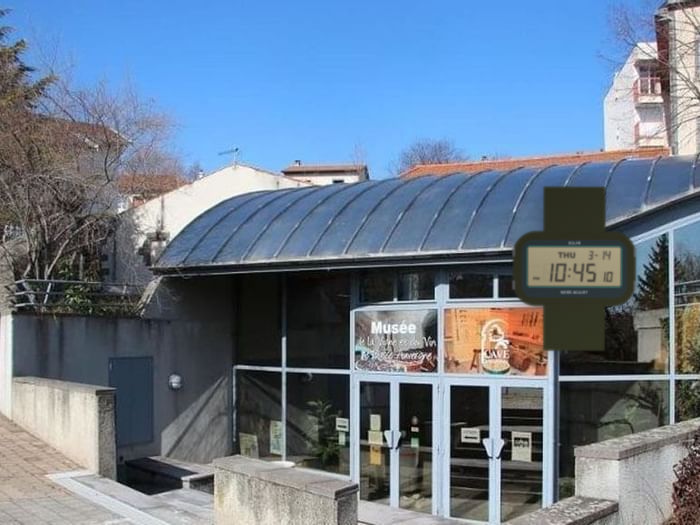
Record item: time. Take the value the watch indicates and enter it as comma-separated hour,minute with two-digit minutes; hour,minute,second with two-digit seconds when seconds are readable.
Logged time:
10,45,10
